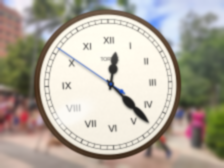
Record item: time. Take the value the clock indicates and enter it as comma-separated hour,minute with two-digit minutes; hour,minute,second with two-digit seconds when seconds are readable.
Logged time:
12,22,51
